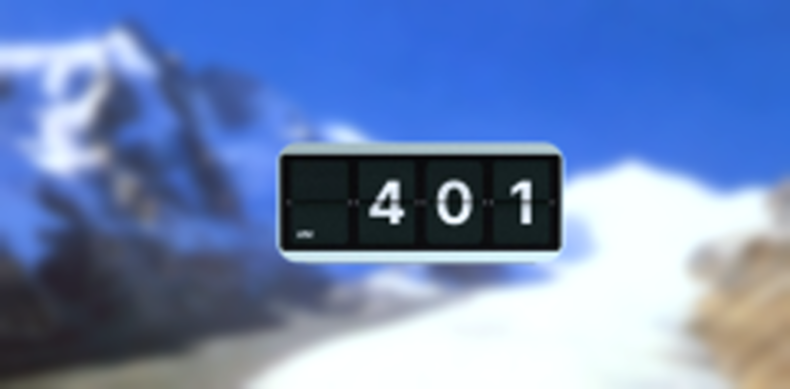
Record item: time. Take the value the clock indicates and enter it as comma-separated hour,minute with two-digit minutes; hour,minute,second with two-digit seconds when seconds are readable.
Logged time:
4,01
